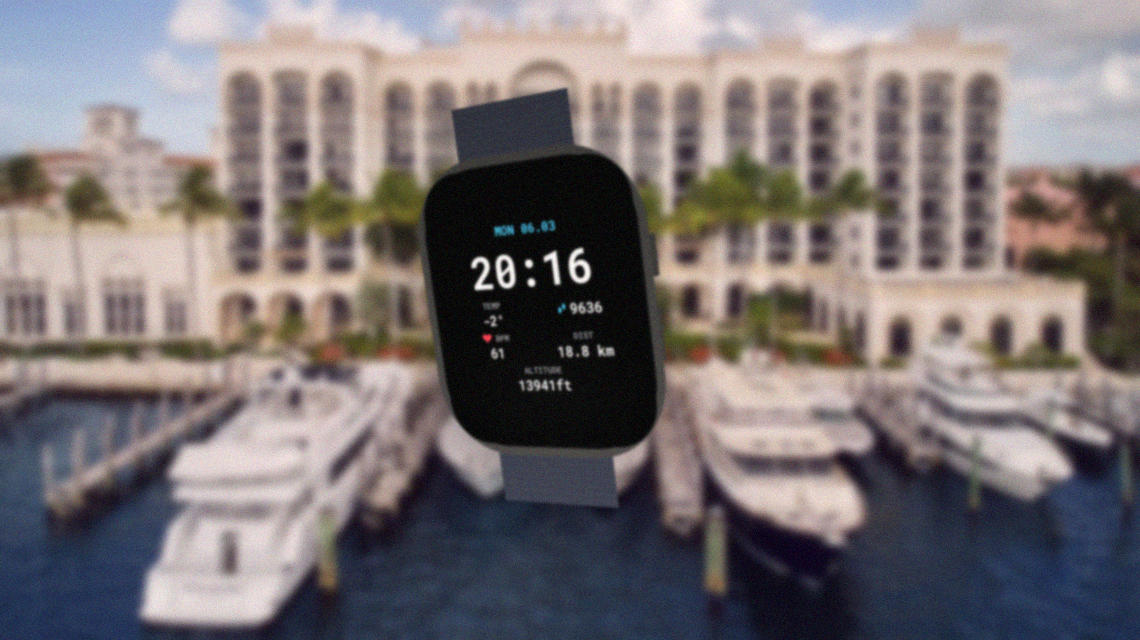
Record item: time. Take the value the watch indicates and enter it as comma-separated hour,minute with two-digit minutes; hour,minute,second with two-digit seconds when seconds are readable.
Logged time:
20,16
